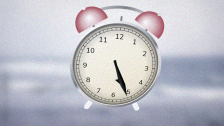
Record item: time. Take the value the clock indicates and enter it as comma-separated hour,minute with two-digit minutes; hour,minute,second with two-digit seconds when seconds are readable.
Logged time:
5,26
